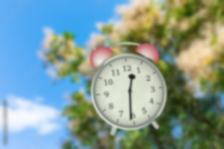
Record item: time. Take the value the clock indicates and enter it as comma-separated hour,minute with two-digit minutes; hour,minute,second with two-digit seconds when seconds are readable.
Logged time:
12,31
